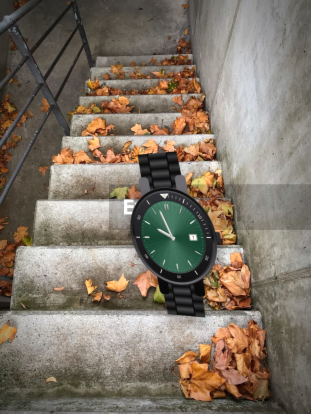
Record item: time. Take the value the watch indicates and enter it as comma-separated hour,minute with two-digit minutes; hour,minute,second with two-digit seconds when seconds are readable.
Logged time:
9,57
